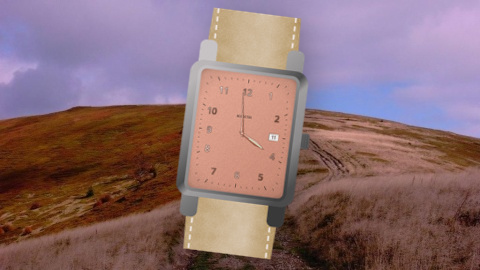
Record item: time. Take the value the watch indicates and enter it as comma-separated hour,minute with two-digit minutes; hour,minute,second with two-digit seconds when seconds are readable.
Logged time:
3,59
